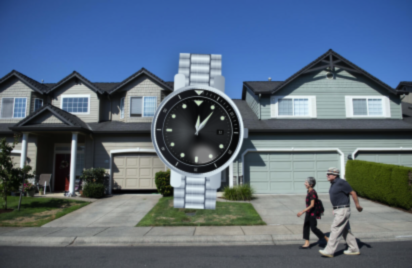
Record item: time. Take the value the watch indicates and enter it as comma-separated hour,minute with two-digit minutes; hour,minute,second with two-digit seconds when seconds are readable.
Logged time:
12,06
